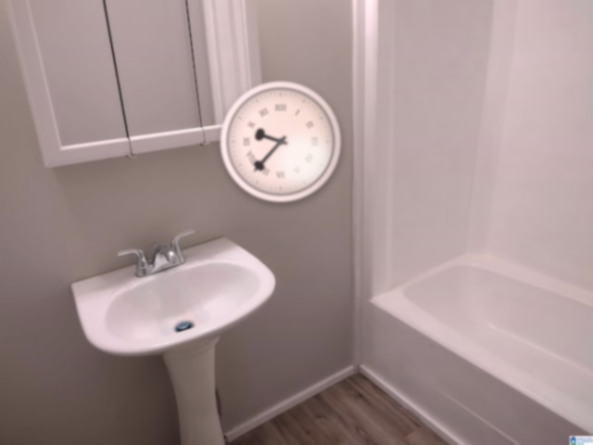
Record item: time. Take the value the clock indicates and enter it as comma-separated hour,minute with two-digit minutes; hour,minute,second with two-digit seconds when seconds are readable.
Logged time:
9,37
